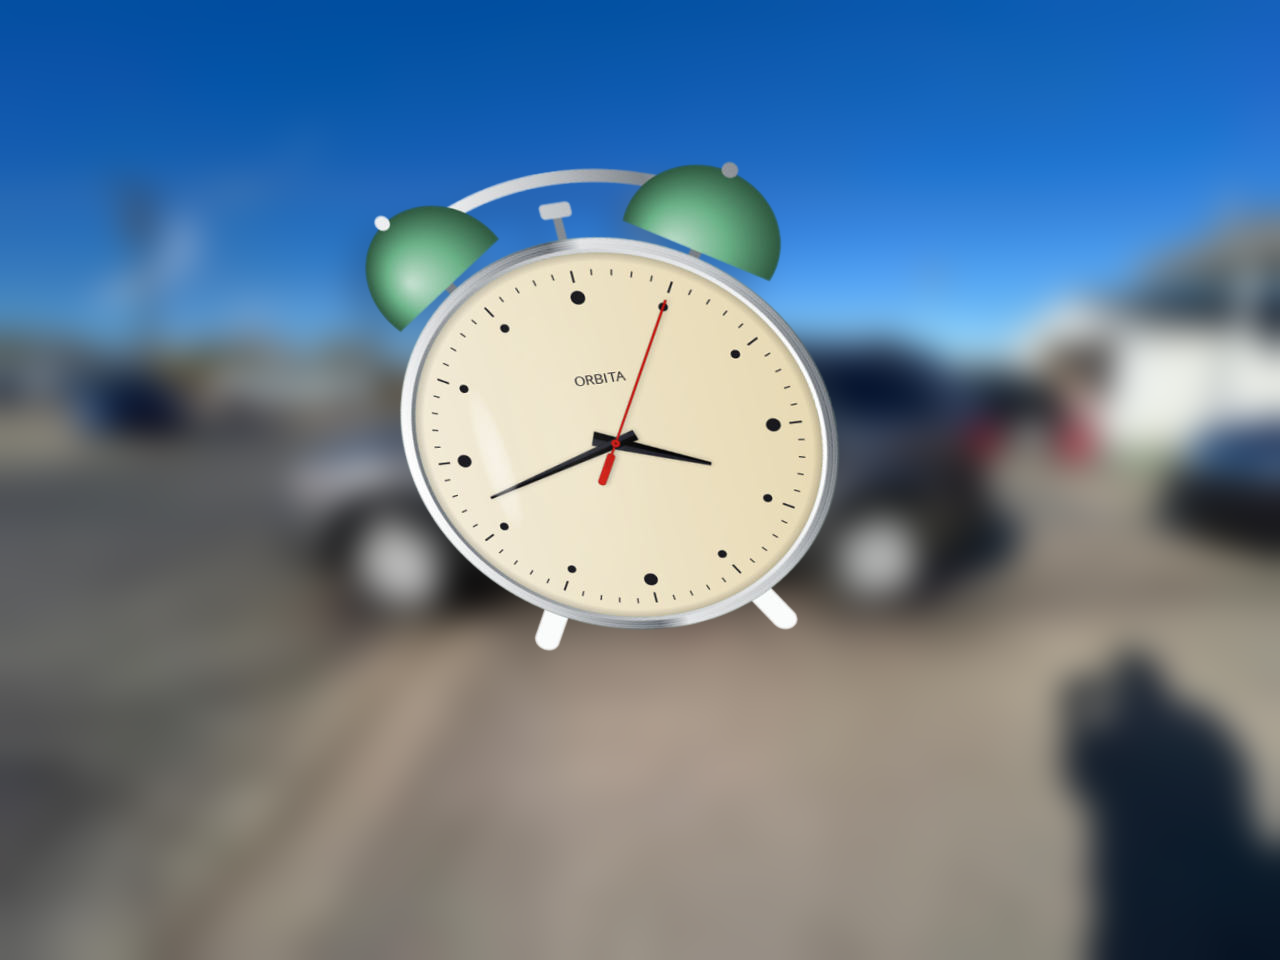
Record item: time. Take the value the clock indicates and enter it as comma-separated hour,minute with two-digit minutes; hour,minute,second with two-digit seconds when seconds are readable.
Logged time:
3,42,05
